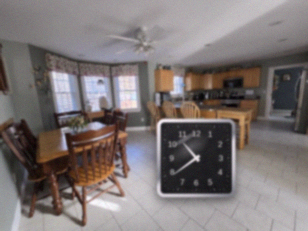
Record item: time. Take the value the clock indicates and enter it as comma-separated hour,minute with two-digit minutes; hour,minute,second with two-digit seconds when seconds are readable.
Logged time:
10,39
